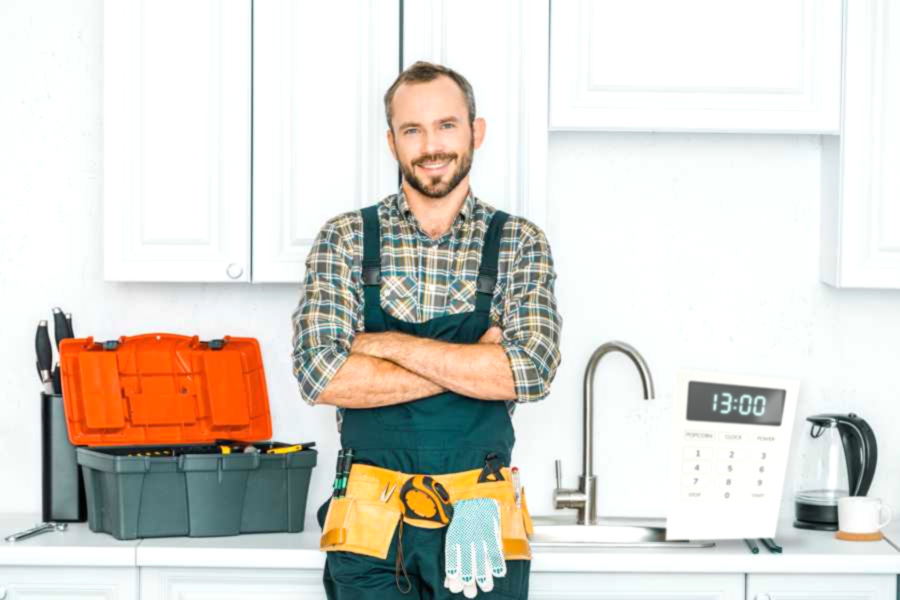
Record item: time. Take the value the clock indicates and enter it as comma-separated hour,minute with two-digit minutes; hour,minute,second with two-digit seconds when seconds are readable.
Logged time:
13,00
